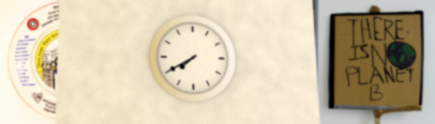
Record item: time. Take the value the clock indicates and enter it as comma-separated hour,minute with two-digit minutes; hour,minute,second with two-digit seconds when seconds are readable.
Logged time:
7,40
